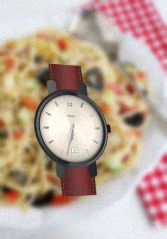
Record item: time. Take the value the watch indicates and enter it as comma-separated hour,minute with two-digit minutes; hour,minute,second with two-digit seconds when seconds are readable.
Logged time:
6,33
